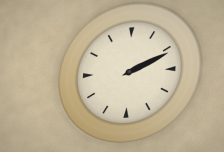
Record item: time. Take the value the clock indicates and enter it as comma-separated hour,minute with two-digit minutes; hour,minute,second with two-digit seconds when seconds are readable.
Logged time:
2,11
